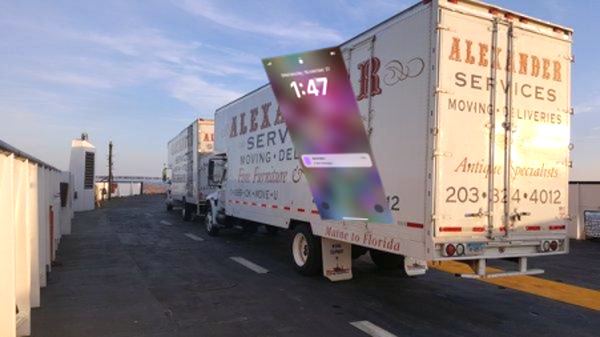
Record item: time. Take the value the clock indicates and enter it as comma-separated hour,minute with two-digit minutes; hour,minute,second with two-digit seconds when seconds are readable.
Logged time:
1,47
